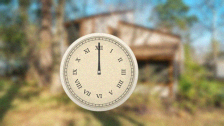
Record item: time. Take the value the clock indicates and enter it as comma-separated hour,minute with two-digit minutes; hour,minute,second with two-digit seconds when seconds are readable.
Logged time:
12,00
